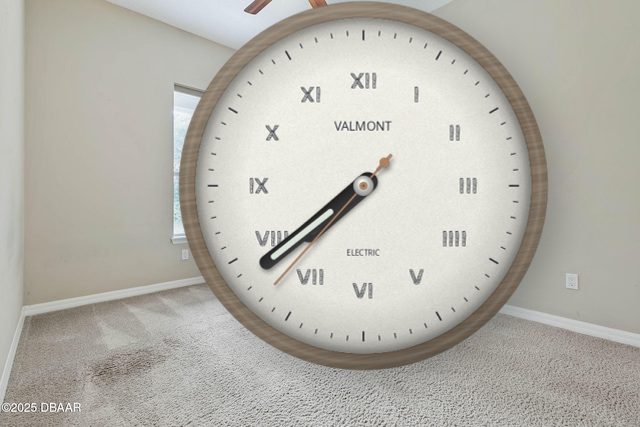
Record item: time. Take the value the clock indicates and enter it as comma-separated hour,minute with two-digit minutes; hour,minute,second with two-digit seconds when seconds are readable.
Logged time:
7,38,37
